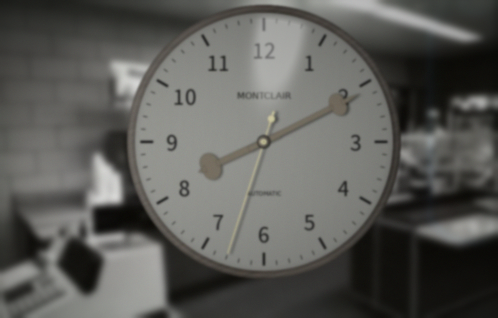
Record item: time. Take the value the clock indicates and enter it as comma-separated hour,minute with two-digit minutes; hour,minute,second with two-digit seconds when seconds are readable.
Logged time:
8,10,33
